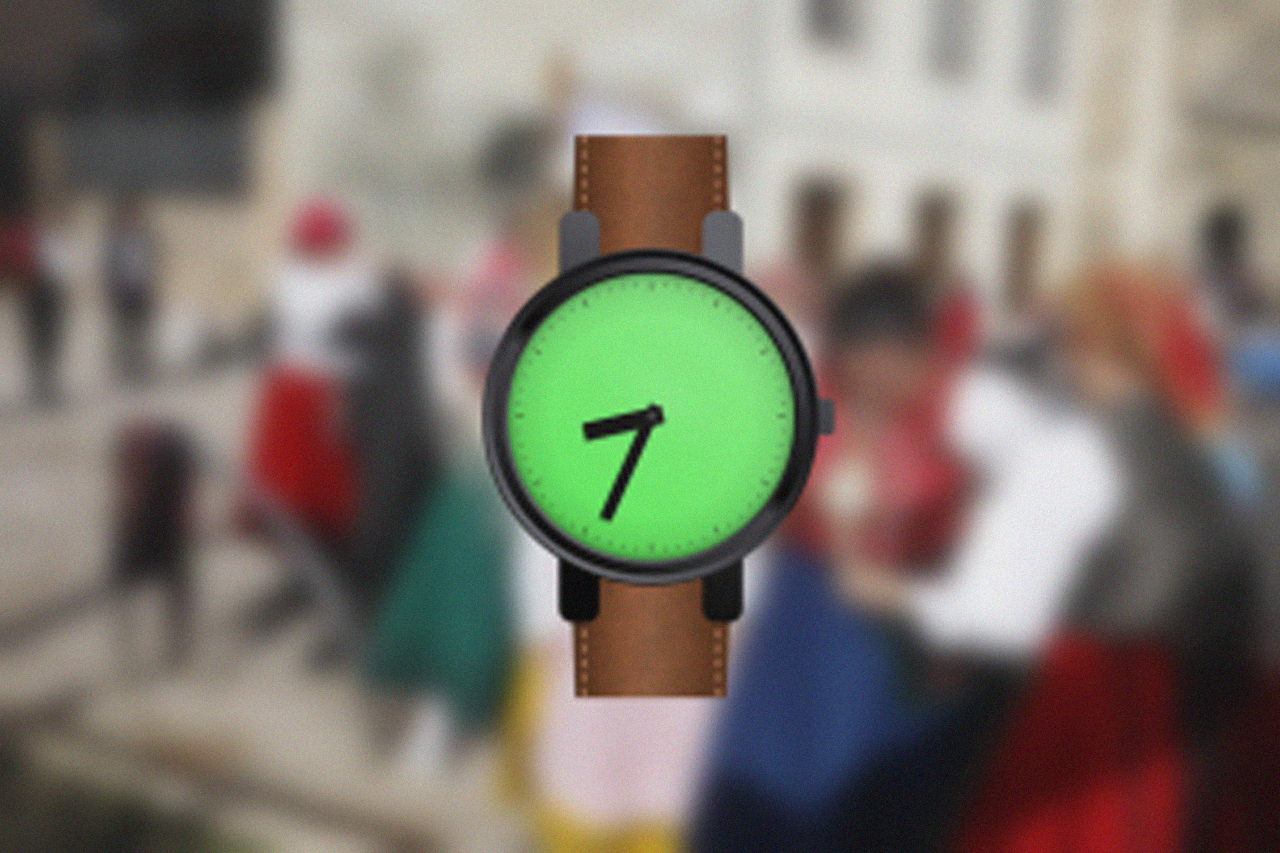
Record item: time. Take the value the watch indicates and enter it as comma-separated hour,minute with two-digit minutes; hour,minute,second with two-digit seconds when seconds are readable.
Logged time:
8,34
